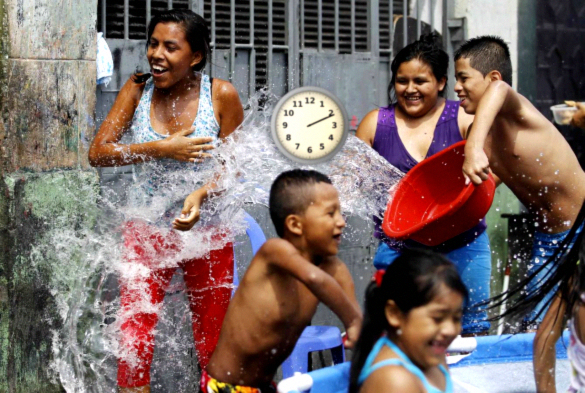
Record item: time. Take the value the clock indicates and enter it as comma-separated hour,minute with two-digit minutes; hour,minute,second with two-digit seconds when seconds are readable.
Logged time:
2,11
